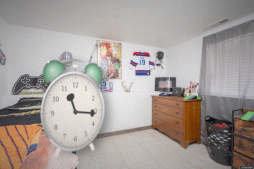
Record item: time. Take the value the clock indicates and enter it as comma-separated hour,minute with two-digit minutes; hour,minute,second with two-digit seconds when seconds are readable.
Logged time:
11,16
